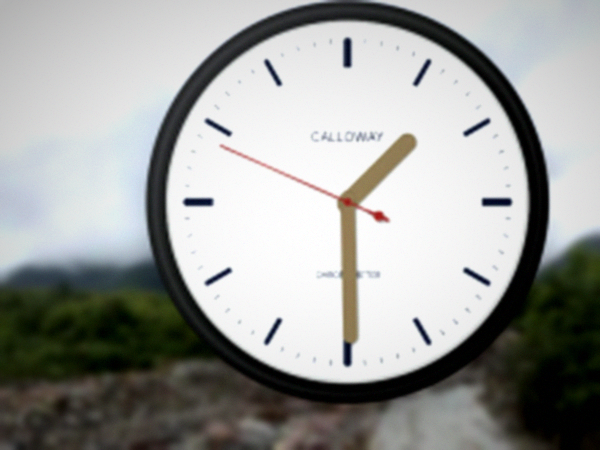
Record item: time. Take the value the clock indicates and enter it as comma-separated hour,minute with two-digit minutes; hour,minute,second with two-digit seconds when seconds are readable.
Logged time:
1,29,49
